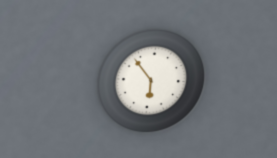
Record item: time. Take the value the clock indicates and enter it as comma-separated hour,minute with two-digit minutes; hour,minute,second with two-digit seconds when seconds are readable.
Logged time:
5,53
